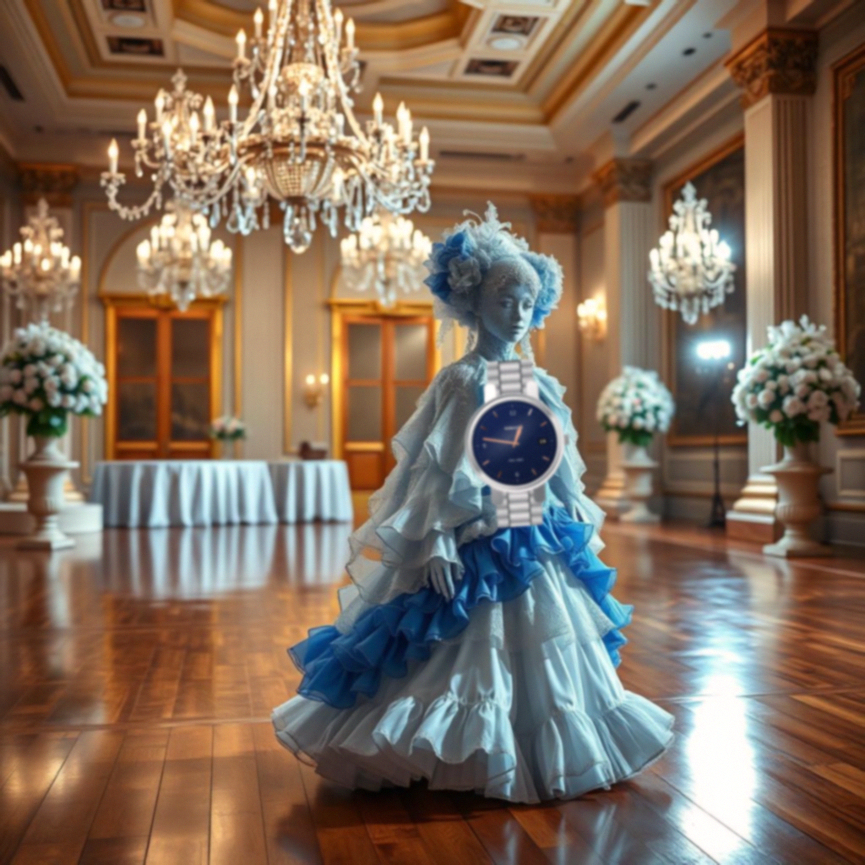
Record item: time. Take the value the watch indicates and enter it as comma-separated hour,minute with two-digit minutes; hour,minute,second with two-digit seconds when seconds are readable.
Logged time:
12,47
